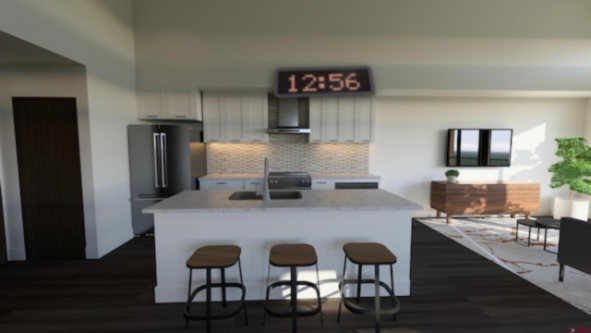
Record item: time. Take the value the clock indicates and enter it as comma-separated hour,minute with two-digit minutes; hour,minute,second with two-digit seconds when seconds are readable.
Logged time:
12,56
